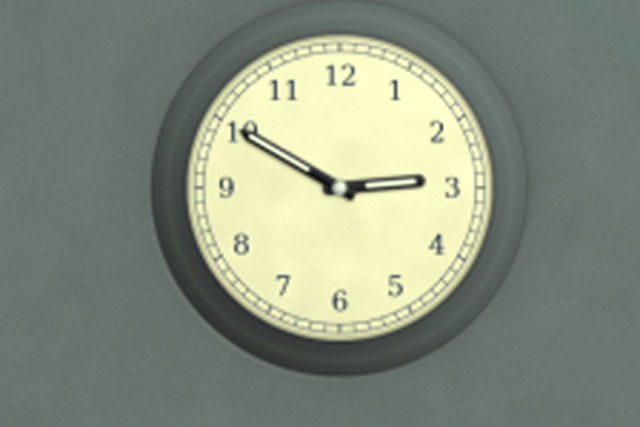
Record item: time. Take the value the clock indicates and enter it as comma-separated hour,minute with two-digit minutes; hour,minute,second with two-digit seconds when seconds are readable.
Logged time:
2,50
